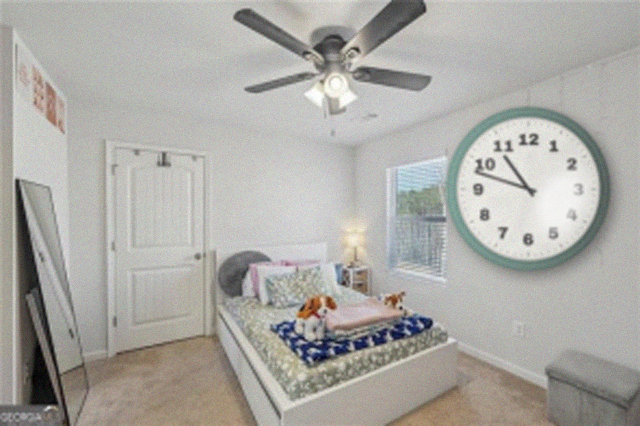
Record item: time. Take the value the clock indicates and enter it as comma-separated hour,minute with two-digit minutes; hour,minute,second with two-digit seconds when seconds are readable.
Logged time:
10,48
